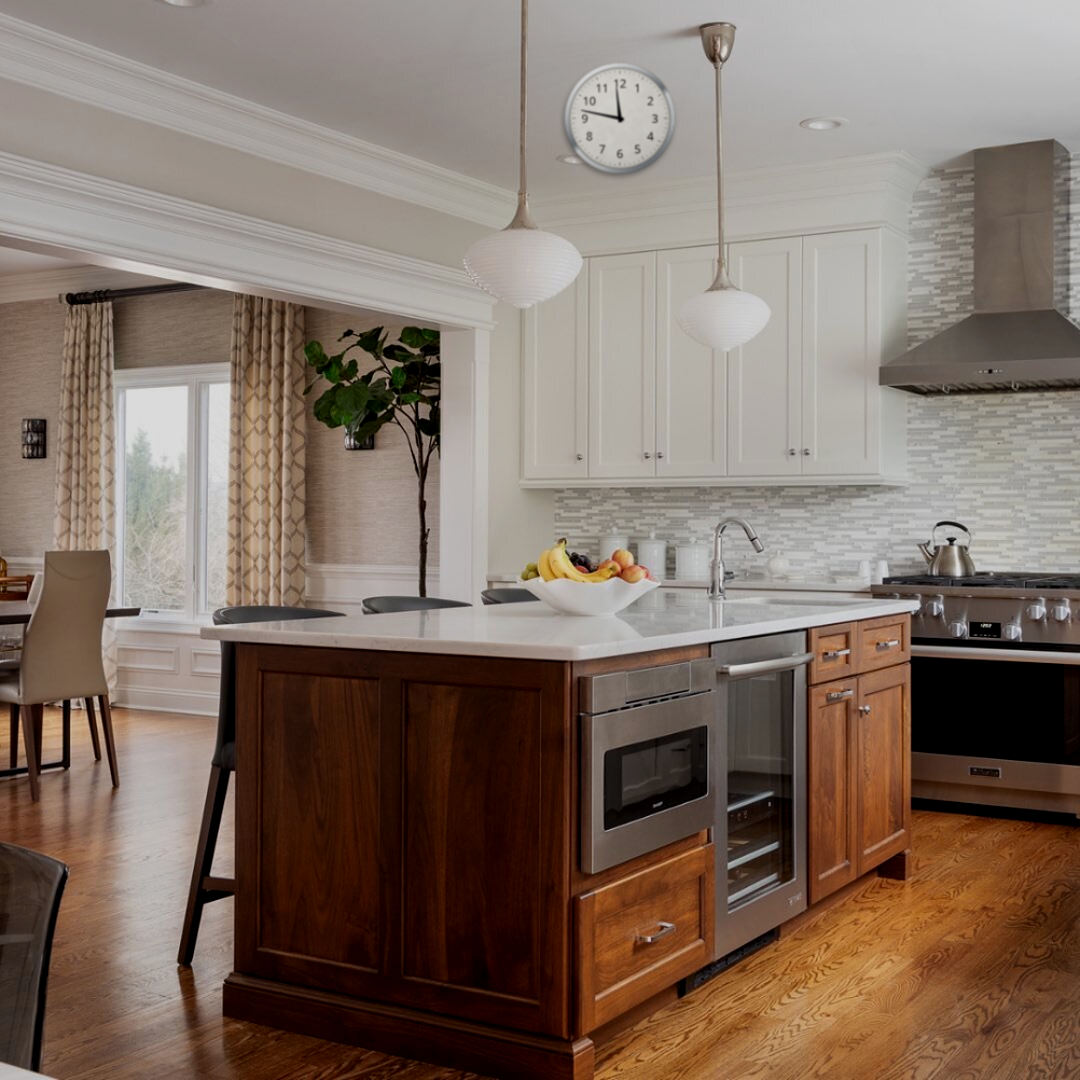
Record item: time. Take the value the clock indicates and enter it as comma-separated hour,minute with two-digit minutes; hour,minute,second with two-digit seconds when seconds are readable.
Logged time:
11,47
